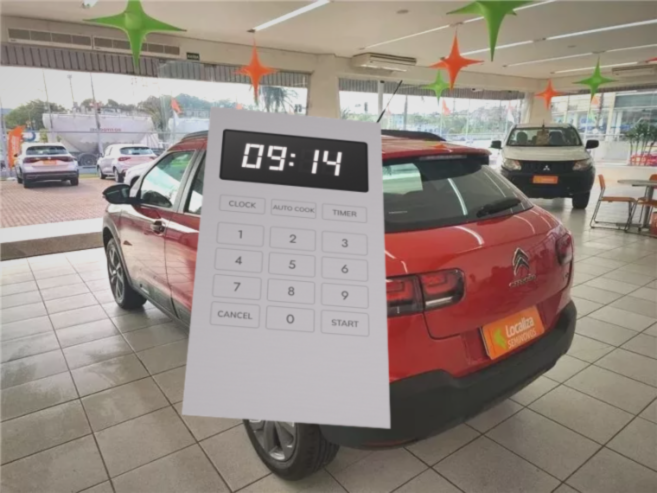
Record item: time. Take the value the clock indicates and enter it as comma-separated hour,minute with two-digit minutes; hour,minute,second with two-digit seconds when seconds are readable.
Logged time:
9,14
